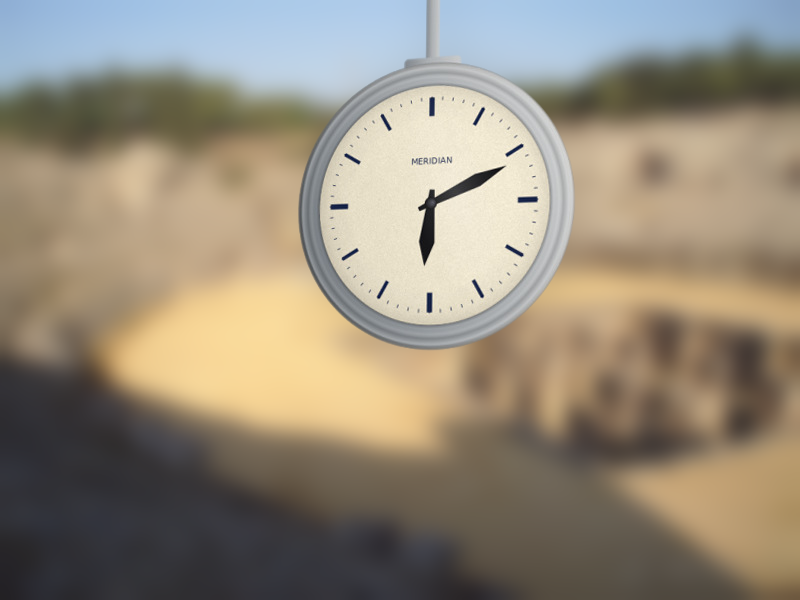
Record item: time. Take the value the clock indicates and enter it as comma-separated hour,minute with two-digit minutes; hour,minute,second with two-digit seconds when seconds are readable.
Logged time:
6,11
